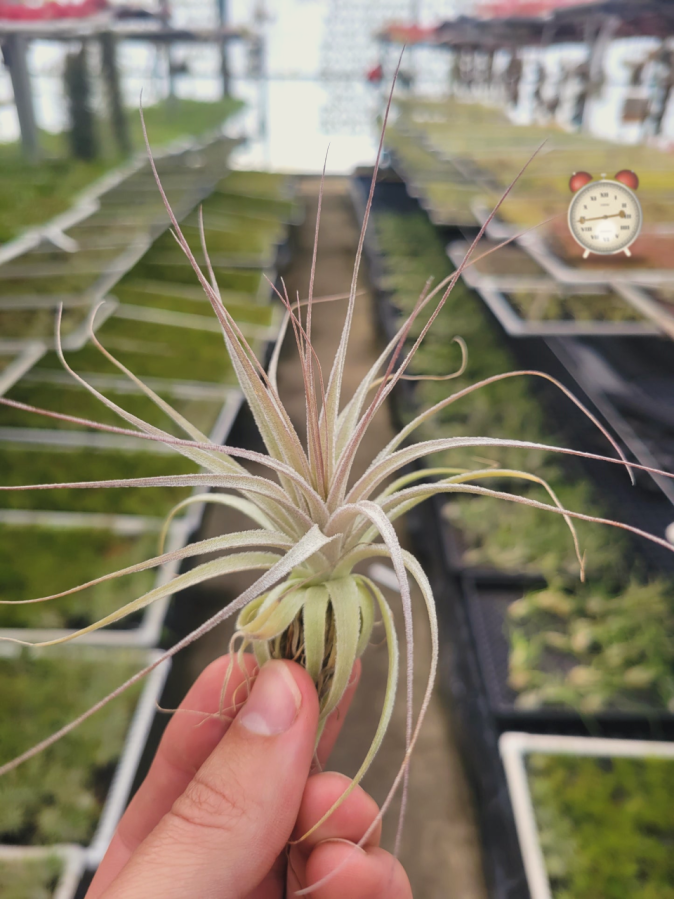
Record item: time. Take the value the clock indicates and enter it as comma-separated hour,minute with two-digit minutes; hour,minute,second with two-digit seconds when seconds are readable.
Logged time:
2,44
